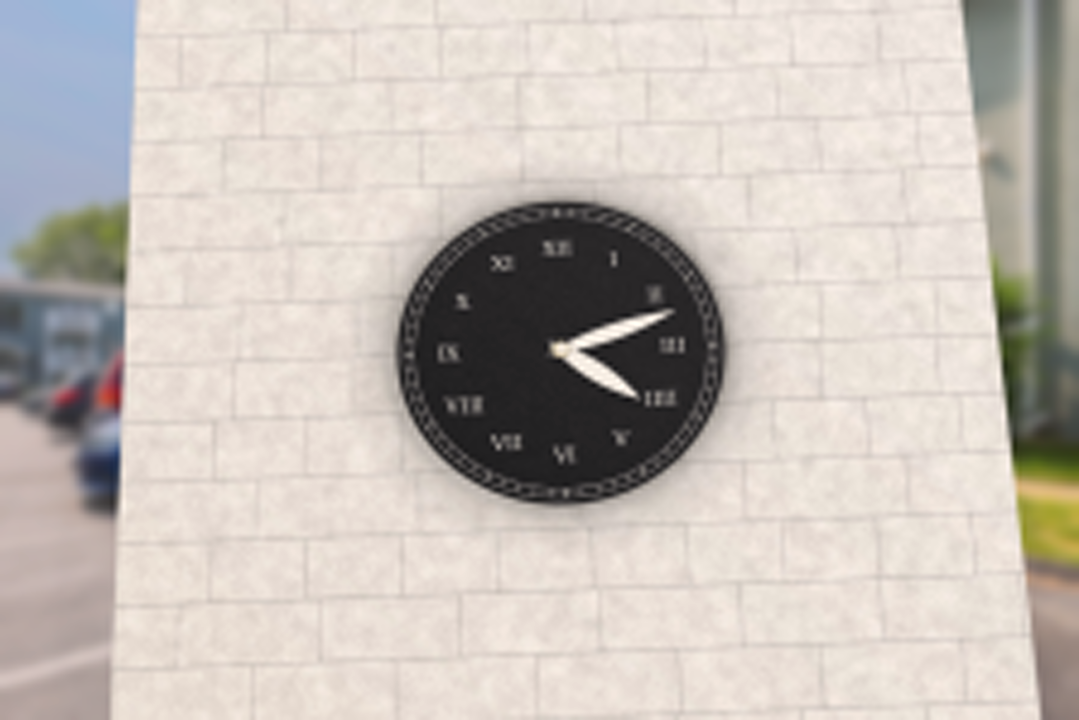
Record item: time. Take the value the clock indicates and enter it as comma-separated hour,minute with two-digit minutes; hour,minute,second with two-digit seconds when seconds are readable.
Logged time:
4,12
